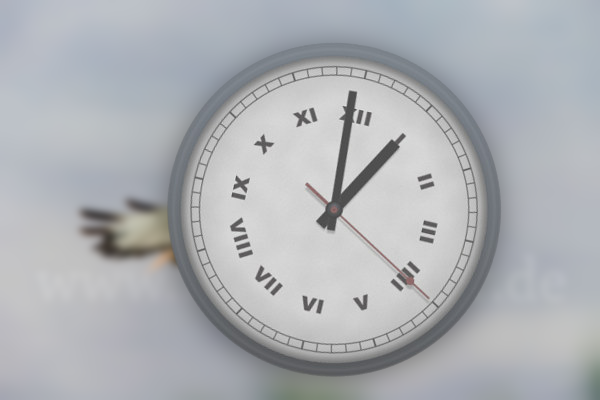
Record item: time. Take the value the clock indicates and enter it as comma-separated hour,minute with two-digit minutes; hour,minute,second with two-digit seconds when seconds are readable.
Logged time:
12,59,20
